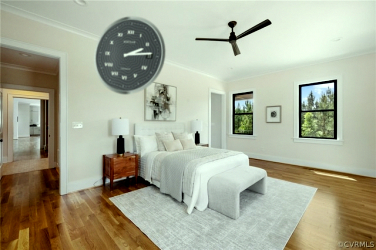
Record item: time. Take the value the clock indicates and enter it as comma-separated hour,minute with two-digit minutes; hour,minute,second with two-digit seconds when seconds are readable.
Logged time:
2,14
